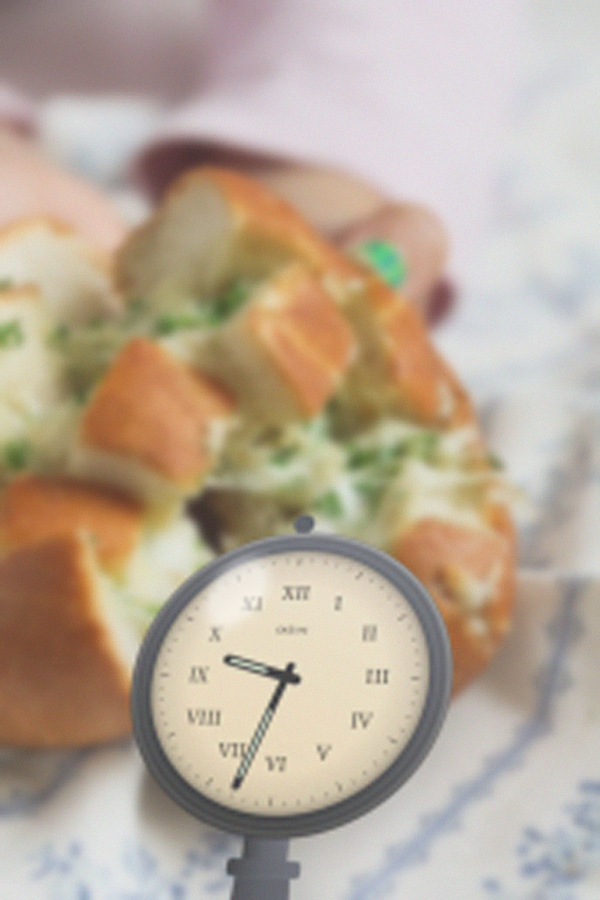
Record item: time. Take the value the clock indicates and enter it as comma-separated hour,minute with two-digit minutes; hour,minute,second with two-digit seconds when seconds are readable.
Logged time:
9,33
